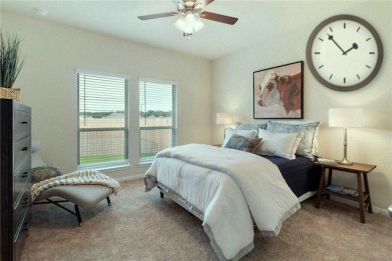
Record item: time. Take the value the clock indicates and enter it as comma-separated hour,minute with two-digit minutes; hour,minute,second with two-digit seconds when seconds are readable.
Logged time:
1,53
